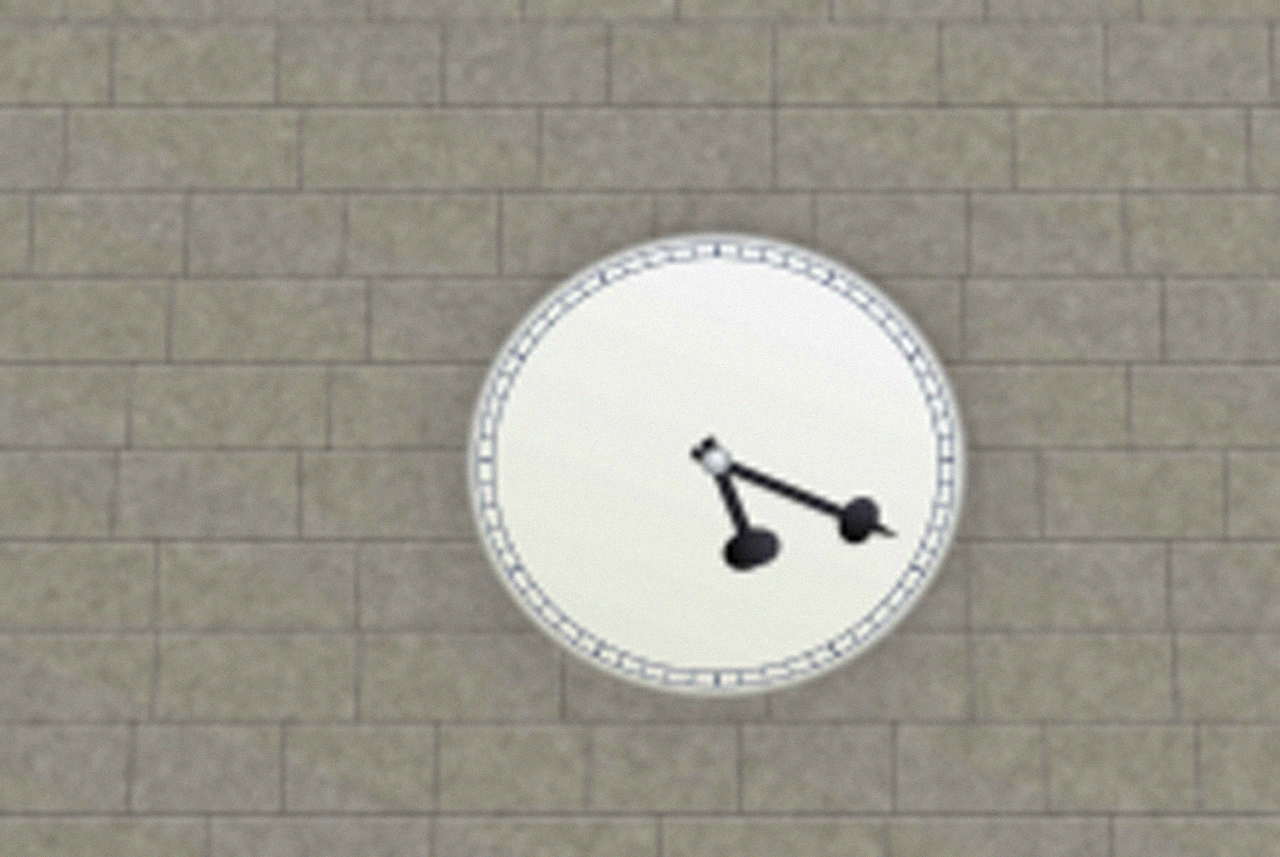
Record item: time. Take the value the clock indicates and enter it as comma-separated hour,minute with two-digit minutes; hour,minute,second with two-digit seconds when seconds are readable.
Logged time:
5,19
